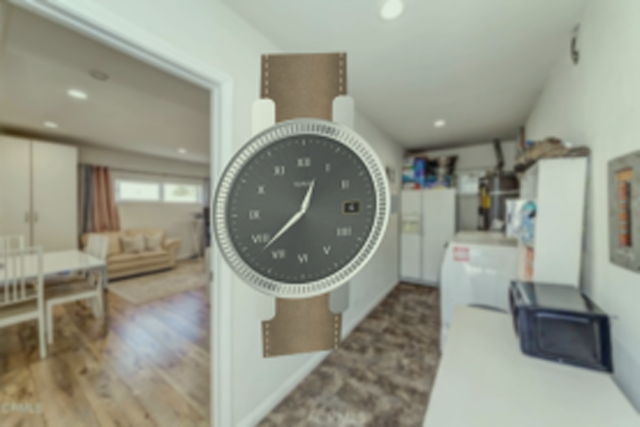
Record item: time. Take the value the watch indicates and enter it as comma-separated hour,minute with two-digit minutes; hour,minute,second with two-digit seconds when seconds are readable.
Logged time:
12,38
